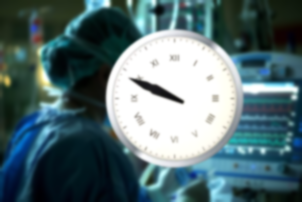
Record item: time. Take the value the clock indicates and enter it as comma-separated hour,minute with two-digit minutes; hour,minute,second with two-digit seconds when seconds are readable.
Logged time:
9,49
